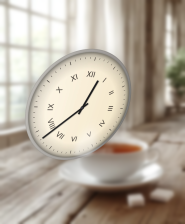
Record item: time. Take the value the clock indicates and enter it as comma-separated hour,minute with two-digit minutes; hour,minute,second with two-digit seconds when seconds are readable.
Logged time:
12,38
